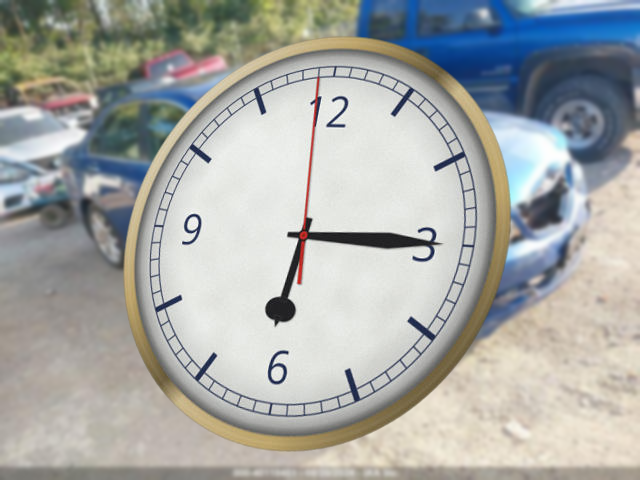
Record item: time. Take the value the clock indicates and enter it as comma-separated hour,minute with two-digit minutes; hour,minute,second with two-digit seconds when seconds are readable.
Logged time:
6,14,59
